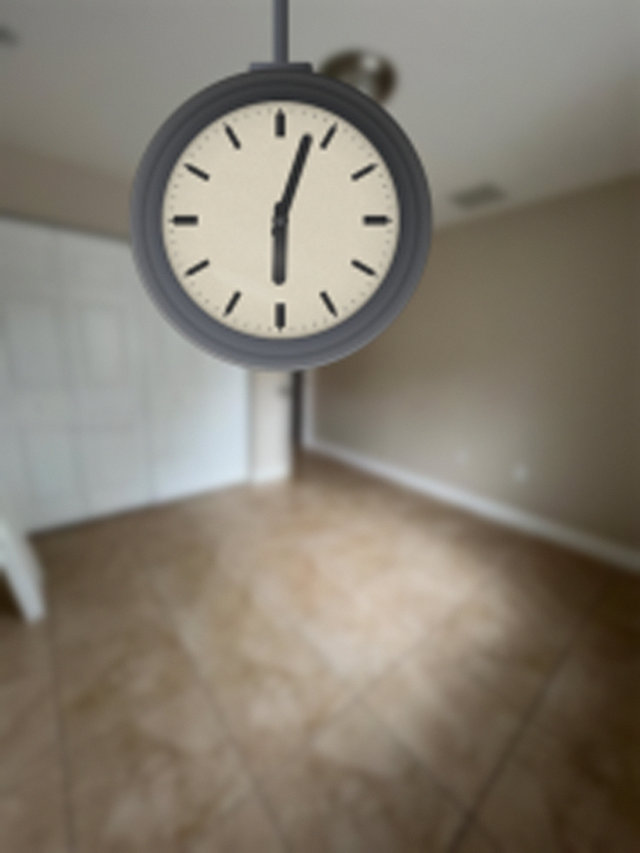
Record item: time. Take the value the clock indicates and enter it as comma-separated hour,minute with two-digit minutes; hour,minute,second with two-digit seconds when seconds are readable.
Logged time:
6,03
